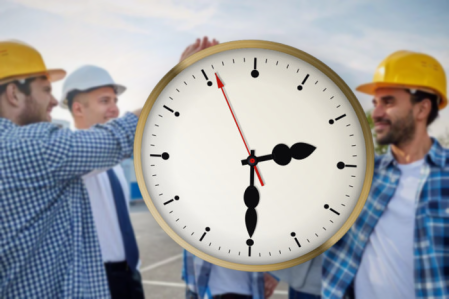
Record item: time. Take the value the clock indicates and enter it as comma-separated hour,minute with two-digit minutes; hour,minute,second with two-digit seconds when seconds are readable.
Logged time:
2,29,56
